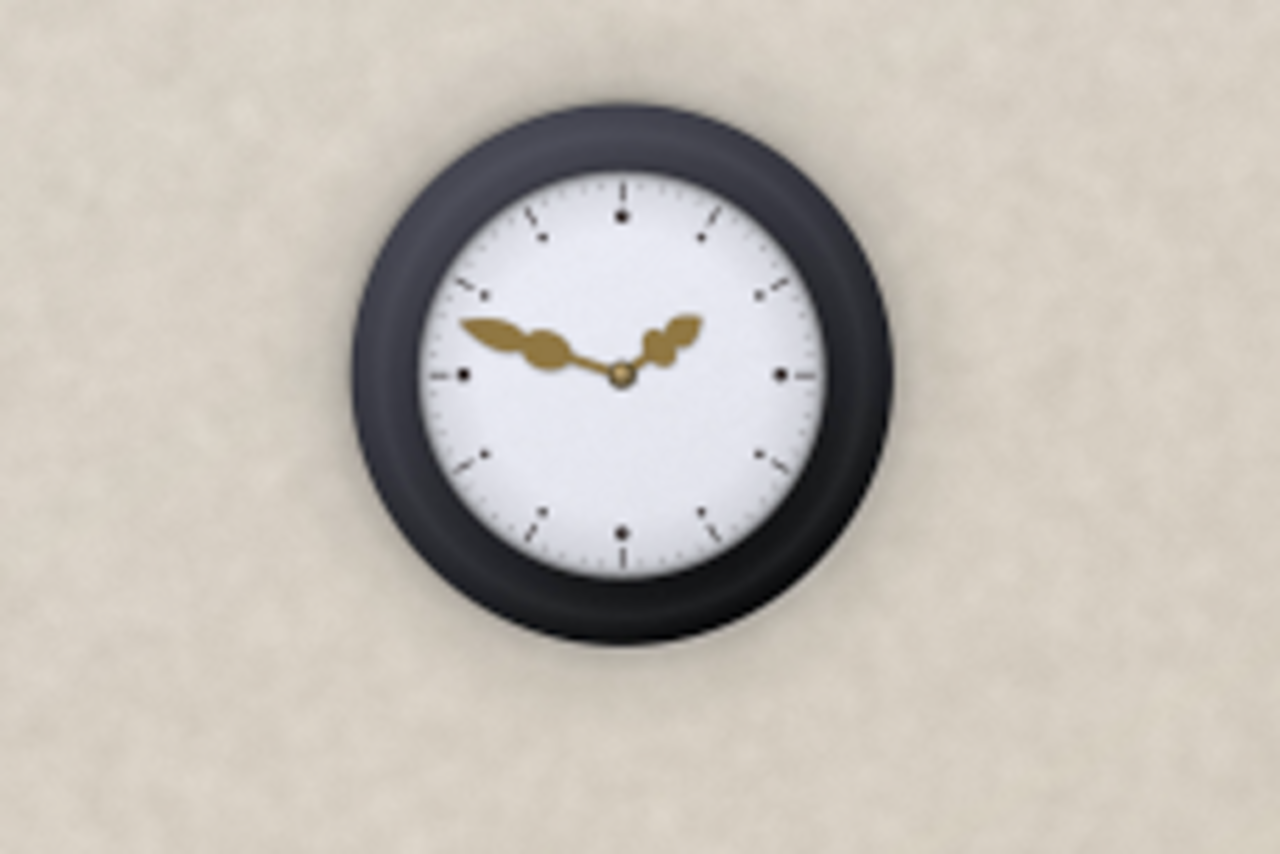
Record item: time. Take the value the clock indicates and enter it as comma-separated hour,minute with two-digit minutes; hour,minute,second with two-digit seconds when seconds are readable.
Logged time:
1,48
